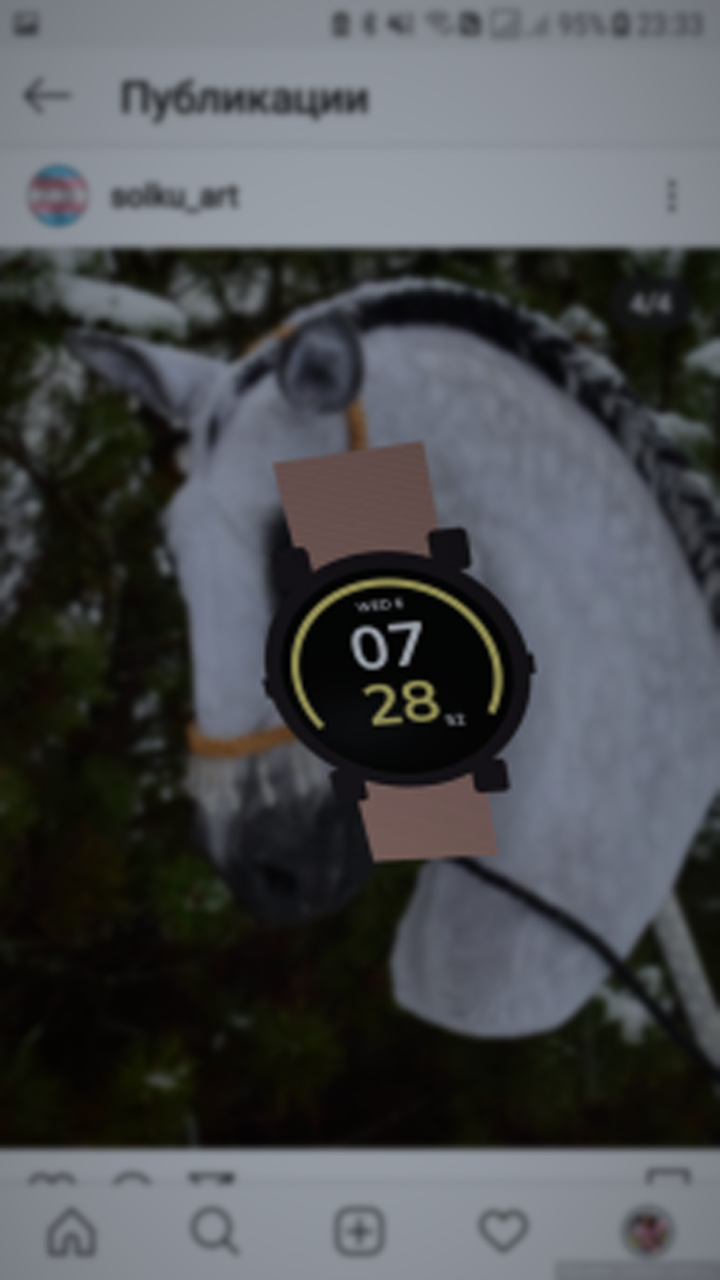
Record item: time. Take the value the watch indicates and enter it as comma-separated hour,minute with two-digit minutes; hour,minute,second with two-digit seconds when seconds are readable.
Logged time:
7,28
